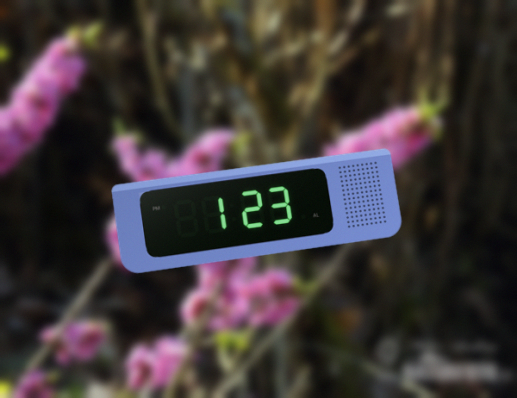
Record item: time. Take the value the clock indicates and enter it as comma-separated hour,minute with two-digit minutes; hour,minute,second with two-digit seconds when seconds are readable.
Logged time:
1,23
